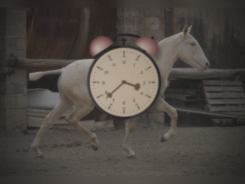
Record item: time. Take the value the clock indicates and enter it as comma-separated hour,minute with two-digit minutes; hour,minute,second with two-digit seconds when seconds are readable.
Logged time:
3,38
